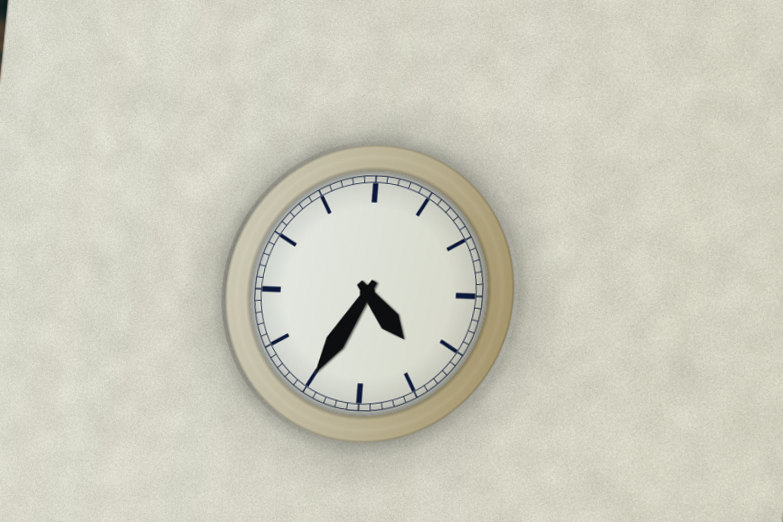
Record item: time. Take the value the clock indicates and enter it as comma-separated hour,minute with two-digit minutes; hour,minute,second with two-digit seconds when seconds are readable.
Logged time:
4,35
